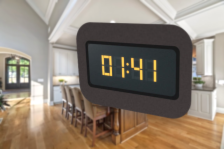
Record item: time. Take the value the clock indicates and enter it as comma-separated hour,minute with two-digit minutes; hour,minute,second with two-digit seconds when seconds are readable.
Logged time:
1,41
